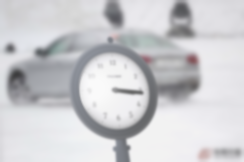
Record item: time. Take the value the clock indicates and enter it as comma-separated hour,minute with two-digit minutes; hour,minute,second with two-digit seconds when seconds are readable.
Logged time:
3,16
